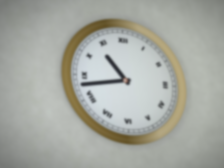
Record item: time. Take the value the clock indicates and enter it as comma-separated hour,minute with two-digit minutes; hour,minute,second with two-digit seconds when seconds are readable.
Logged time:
10,43
